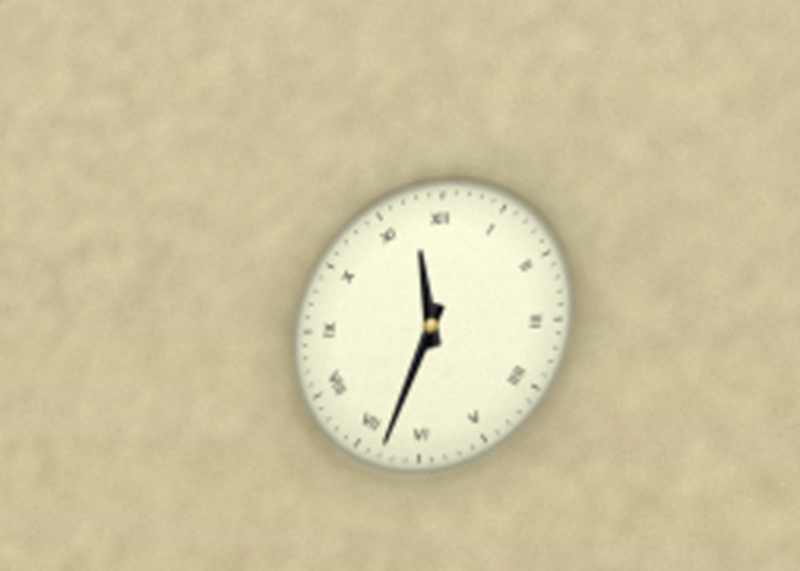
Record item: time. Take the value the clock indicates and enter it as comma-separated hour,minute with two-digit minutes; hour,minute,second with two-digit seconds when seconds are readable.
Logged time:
11,33
